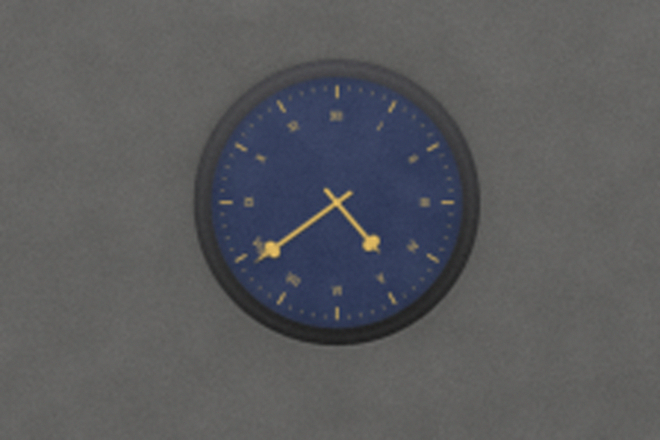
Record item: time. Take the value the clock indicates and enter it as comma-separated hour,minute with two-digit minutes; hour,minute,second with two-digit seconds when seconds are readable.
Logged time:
4,39
